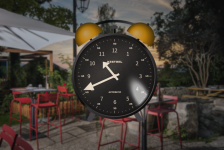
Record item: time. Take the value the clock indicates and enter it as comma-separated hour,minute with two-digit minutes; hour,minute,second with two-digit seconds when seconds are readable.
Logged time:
10,41
